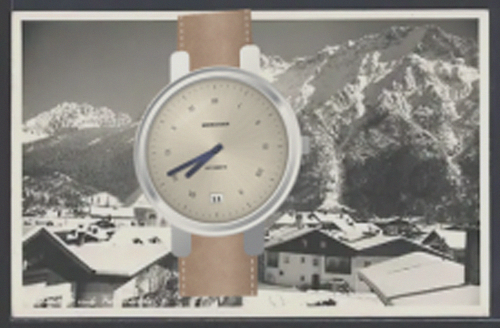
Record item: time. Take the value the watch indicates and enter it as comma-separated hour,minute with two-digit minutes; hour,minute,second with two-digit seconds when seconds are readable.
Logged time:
7,41
